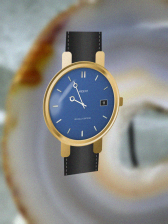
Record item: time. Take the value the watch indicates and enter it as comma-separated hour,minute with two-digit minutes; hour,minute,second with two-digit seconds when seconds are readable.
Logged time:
9,56
